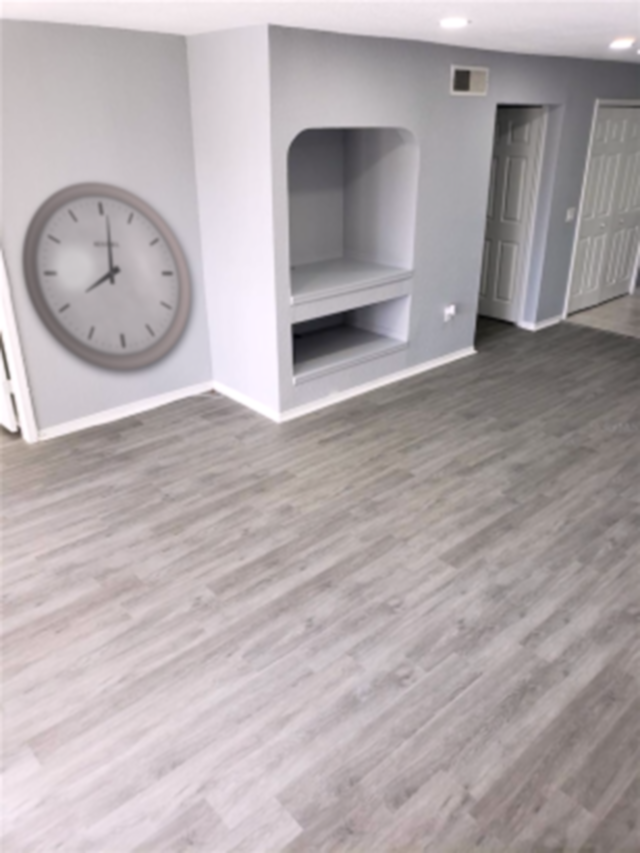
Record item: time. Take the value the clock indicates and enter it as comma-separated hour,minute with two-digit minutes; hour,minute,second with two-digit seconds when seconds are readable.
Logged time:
8,01
